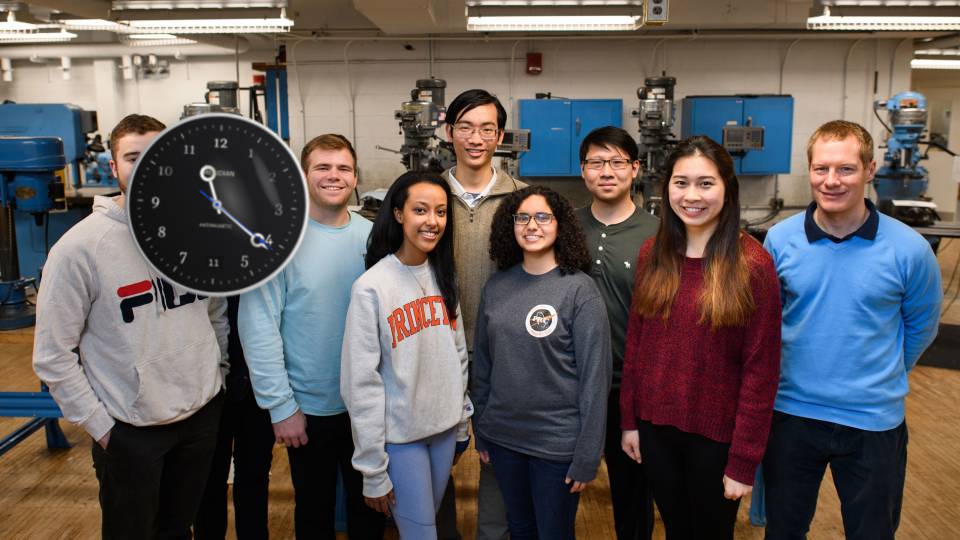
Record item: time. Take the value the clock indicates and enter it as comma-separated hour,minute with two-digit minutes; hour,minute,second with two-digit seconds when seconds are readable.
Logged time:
11,21,21
